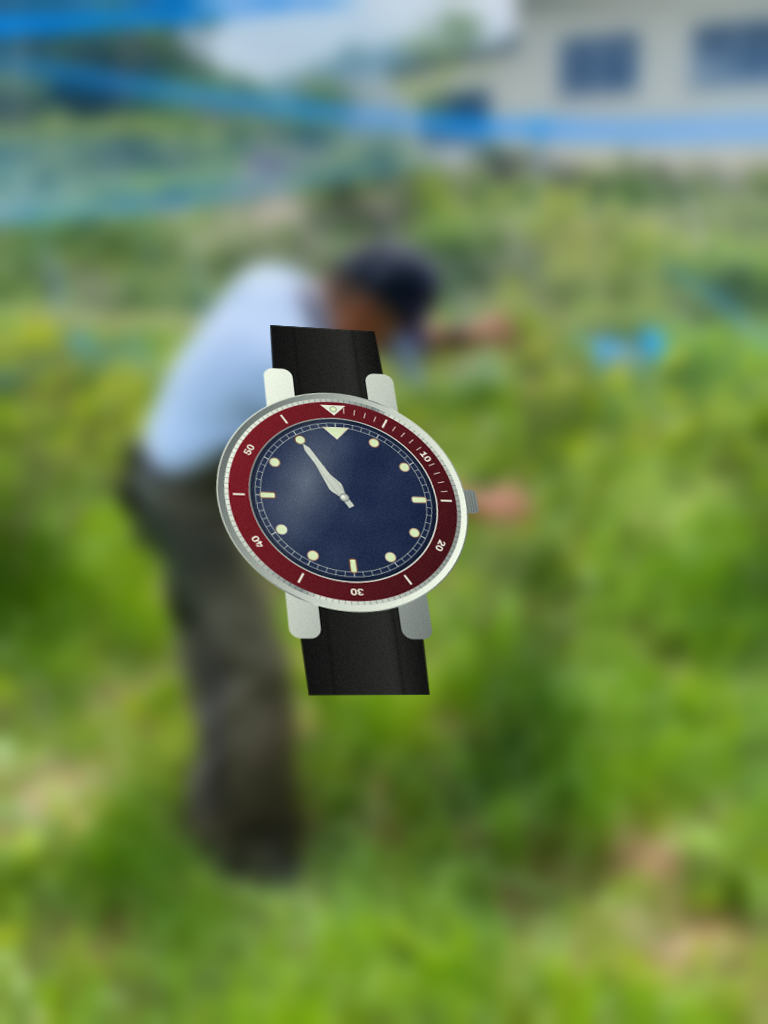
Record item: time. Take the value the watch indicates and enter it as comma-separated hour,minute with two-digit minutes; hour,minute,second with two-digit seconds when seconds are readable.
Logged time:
10,55
